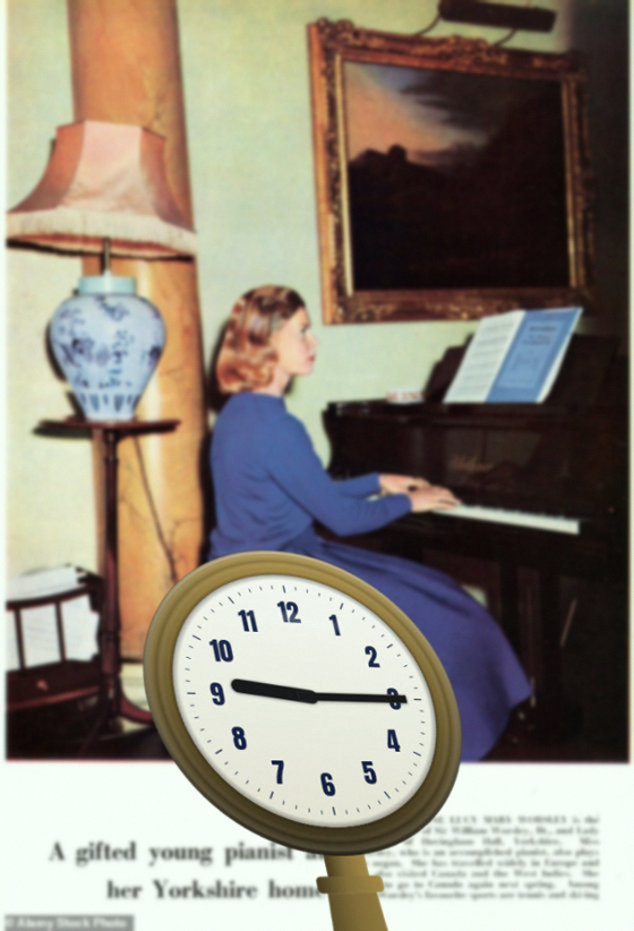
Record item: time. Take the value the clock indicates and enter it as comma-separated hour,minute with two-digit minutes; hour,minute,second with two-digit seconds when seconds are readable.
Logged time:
9,15
